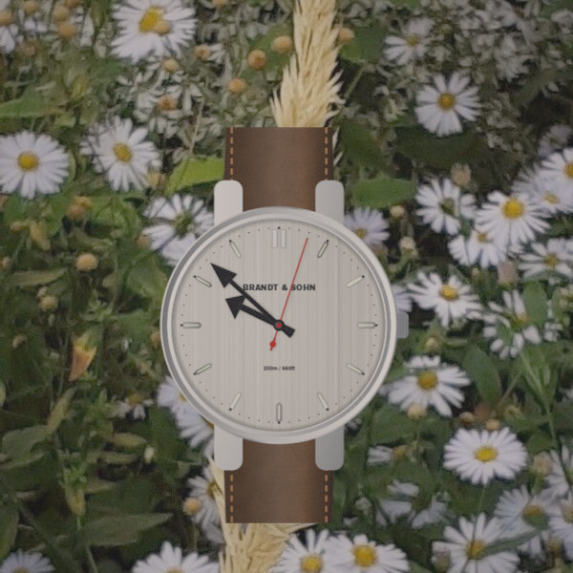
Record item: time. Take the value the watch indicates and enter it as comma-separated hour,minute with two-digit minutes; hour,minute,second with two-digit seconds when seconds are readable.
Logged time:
9,52,03
